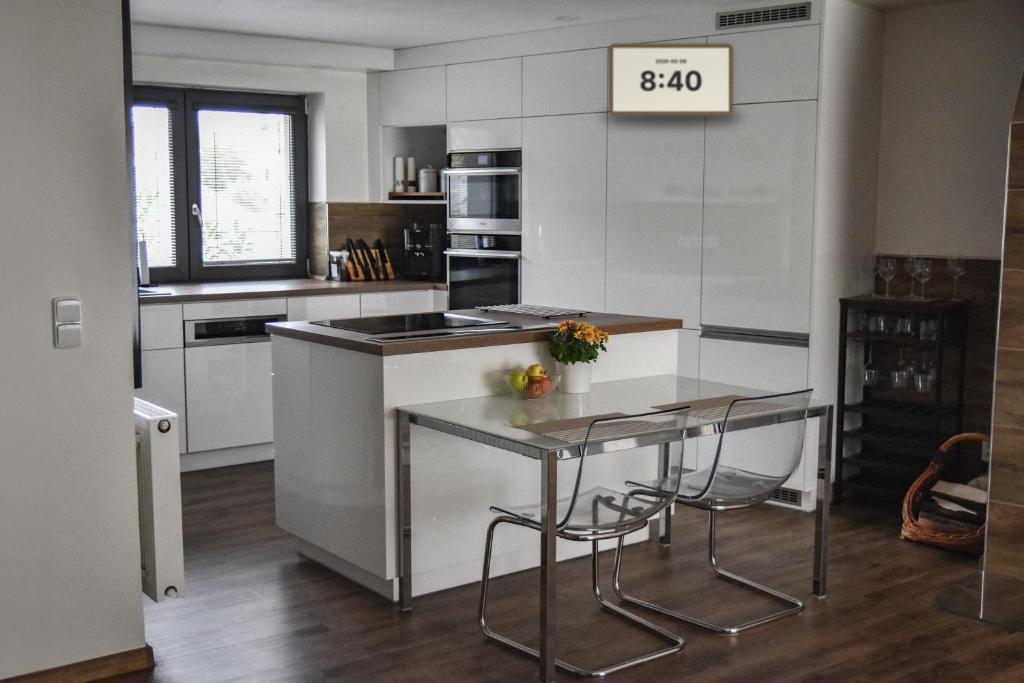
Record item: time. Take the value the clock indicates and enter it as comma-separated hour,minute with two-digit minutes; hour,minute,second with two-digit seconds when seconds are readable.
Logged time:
8,40
